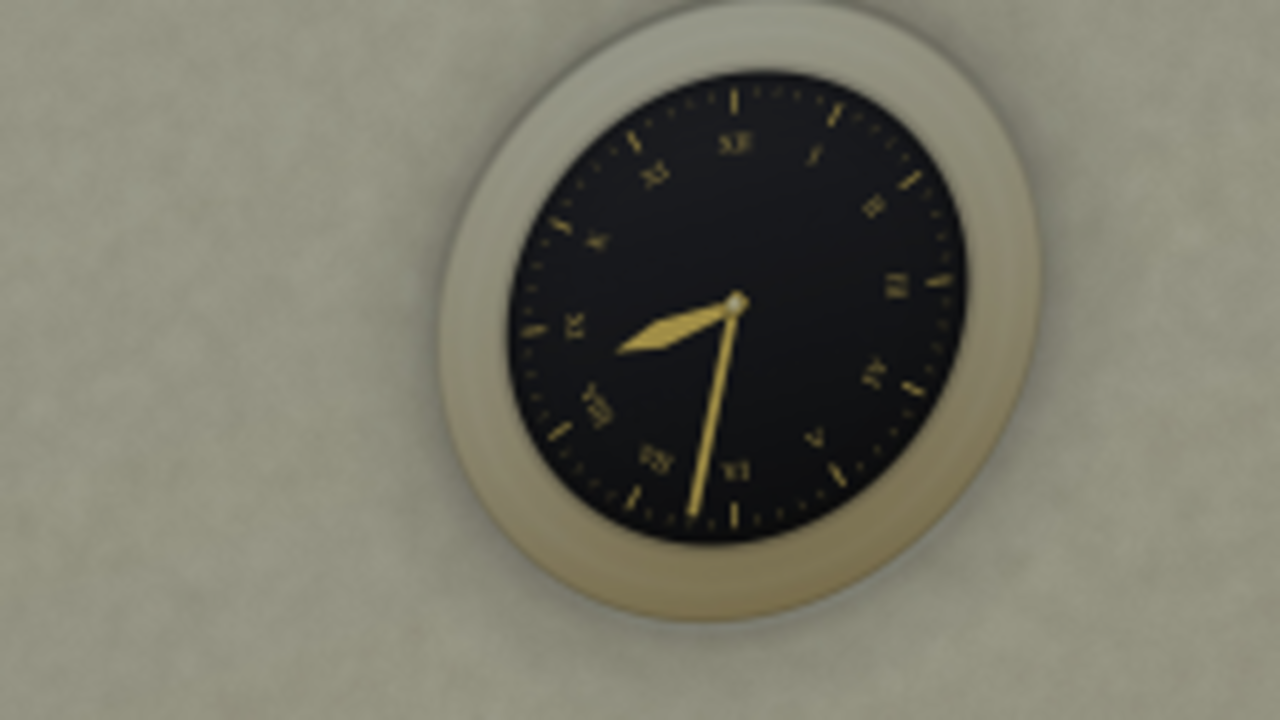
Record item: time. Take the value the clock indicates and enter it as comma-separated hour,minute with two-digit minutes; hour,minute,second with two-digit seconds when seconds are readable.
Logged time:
8,32
